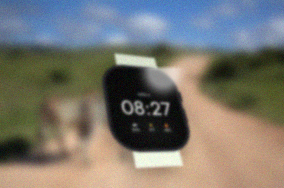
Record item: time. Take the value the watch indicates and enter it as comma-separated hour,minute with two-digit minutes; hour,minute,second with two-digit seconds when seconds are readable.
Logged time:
8,27
